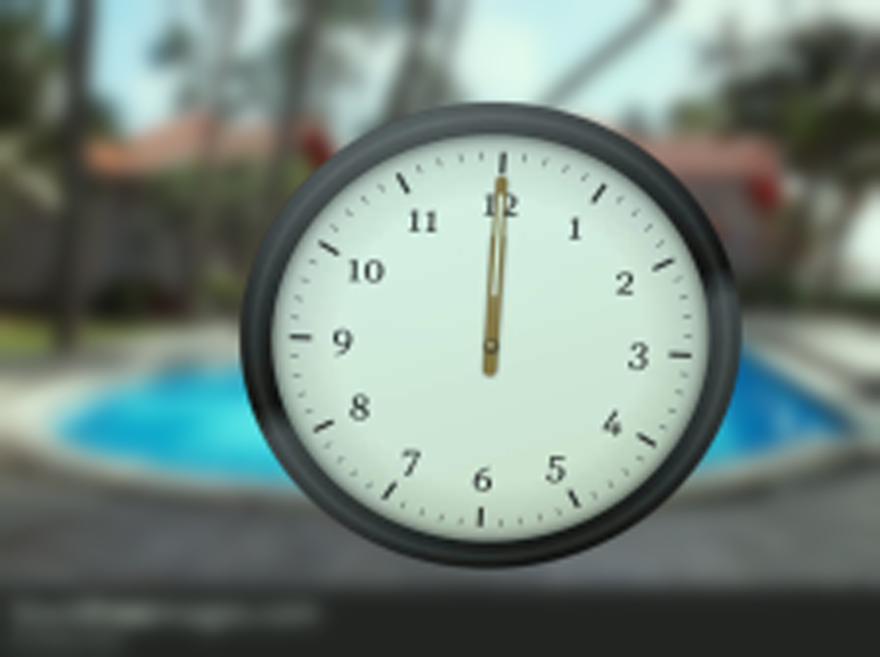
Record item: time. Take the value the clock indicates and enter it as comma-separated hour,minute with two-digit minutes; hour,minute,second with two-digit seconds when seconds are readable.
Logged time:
12,00
